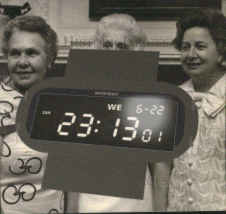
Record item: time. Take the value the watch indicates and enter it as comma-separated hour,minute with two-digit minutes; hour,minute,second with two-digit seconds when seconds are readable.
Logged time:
23,13,01
